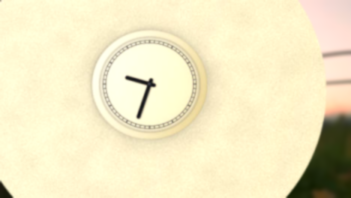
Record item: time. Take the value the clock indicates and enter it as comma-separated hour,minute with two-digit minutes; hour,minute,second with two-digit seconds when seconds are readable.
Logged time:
9,33
